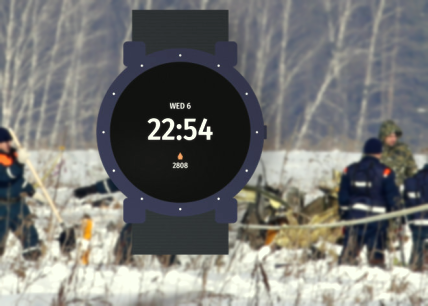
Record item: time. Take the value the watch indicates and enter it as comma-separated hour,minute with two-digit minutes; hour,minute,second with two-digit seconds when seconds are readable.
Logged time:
22,54
